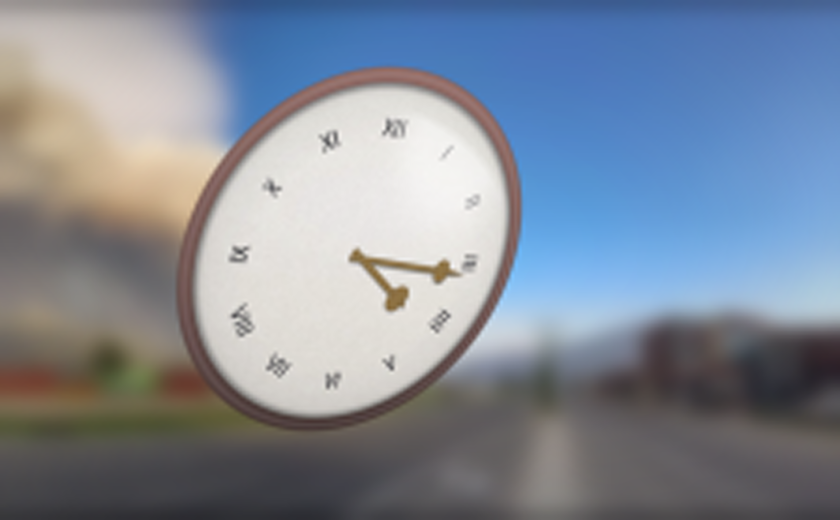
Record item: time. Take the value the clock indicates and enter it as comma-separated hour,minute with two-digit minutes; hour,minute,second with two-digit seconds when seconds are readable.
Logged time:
4,16
